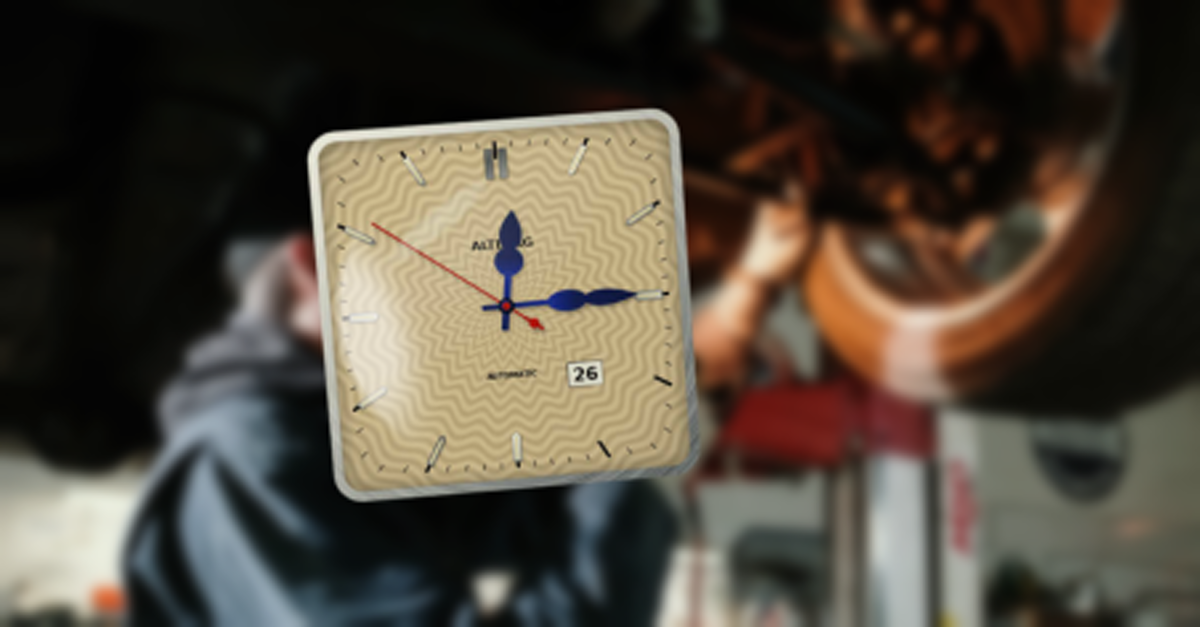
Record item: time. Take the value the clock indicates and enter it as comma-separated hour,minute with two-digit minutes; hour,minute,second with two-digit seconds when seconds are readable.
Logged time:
12,14,51
